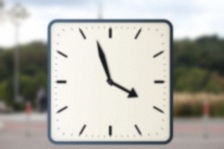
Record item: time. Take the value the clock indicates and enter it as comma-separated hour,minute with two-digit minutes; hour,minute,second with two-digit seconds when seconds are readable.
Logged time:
3,57
